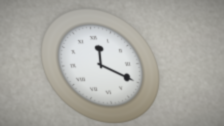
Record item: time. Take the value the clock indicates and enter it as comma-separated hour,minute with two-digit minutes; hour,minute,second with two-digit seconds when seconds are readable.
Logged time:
12,20
